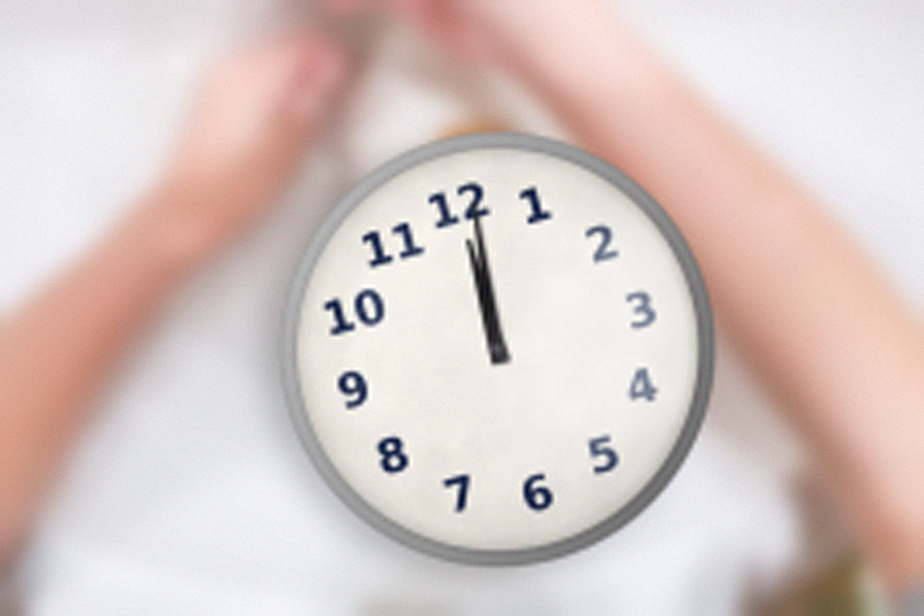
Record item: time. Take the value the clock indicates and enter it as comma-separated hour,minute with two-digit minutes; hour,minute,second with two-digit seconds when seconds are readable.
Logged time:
12,01
